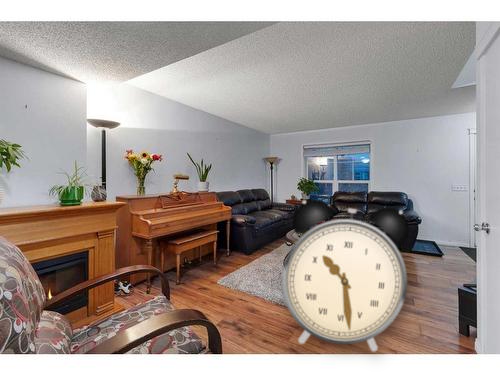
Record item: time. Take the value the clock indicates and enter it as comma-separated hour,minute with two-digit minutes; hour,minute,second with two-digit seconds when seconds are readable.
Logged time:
10,28
